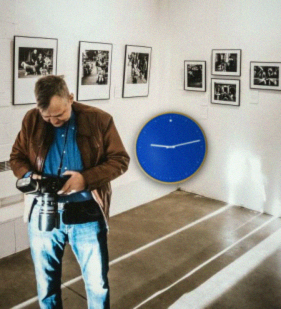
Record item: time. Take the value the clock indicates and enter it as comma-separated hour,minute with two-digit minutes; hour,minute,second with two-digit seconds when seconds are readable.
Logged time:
9,13
